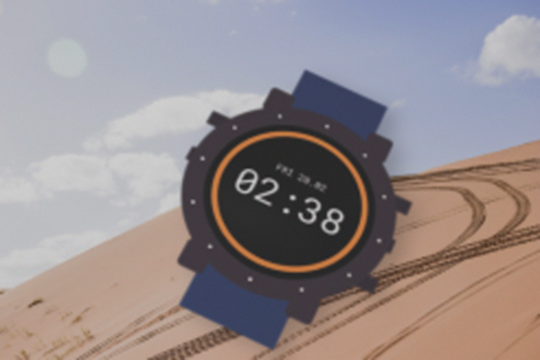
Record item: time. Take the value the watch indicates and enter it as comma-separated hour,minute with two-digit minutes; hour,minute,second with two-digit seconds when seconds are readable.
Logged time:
2,38
